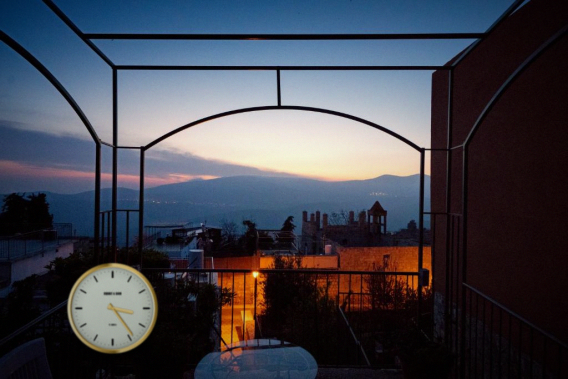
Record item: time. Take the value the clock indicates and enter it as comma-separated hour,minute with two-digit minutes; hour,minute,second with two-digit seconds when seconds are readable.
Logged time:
3,24
